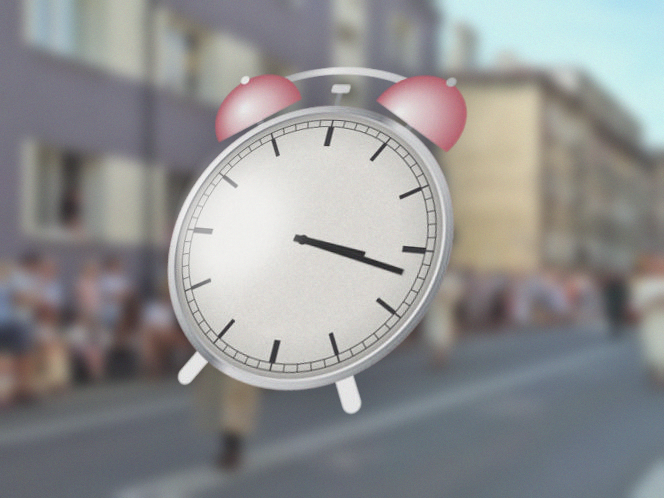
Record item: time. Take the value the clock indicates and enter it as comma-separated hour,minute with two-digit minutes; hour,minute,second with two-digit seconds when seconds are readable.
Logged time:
3,17
